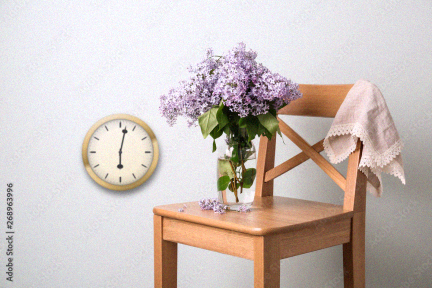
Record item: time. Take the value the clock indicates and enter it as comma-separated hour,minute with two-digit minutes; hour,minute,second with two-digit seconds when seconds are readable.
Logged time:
6,02
